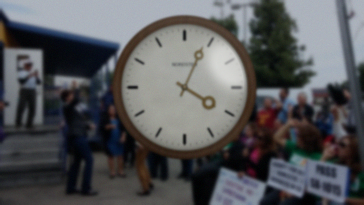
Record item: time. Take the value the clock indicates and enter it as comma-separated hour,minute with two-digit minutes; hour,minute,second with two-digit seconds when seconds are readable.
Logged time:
4,04
